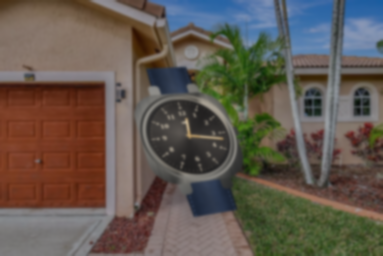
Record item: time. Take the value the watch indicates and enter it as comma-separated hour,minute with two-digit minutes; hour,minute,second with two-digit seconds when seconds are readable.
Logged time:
12,17
